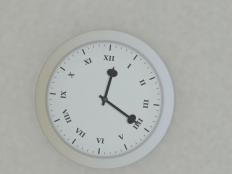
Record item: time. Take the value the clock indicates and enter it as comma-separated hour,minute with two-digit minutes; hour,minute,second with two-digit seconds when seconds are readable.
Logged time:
12,20
